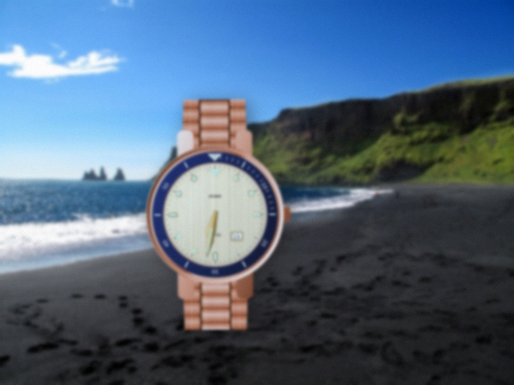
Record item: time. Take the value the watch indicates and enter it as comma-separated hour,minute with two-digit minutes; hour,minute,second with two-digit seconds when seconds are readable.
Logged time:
6,32
